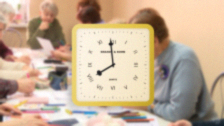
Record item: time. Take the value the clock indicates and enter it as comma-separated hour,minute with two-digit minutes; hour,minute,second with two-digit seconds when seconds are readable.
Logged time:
7,59
